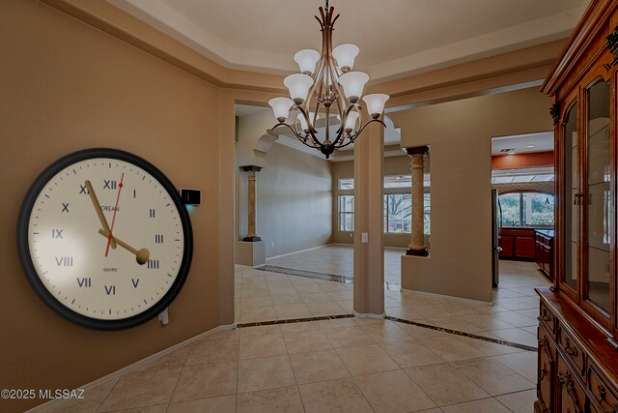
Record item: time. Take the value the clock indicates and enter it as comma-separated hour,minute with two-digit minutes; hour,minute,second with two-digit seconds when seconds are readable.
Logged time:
3,56,02
